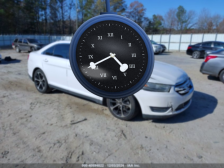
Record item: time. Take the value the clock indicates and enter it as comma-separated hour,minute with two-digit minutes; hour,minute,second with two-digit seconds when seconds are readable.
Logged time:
4,41
